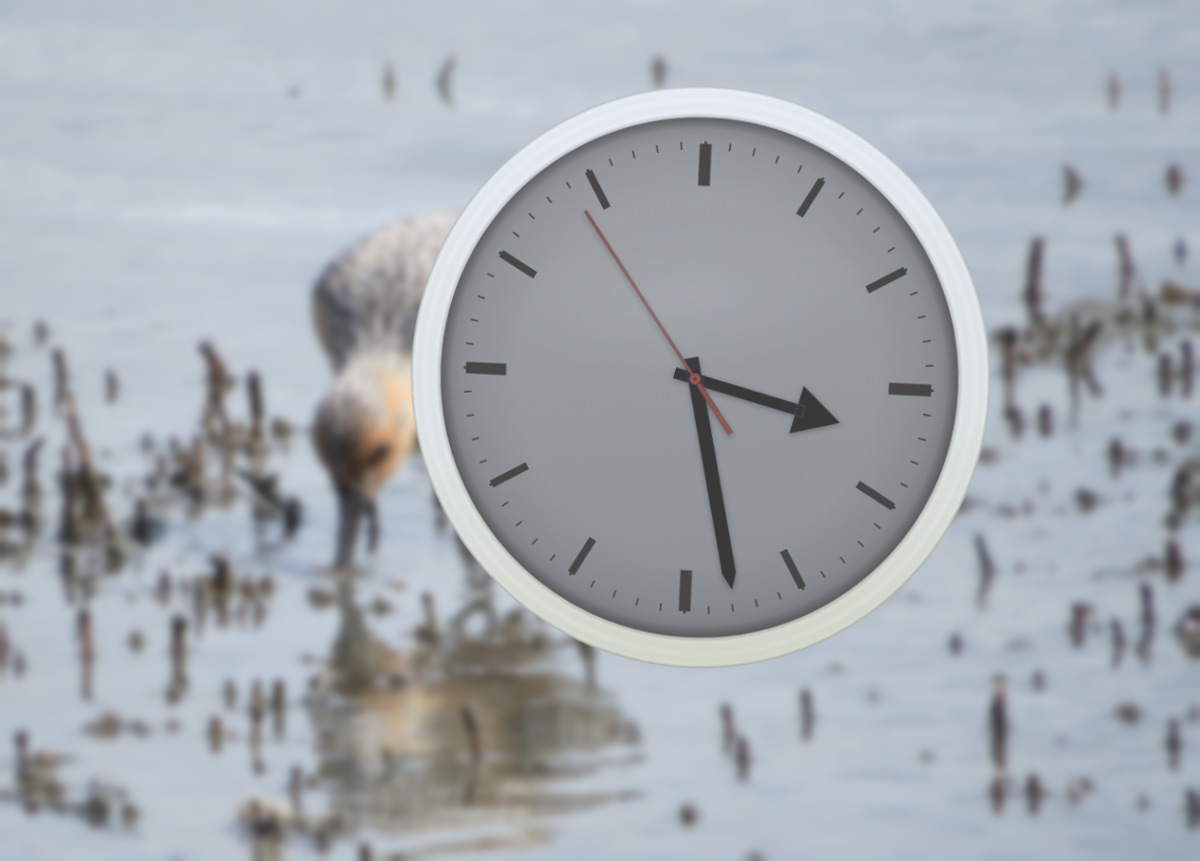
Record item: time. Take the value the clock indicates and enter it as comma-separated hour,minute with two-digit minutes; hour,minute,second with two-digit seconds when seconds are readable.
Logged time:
3,27,54
